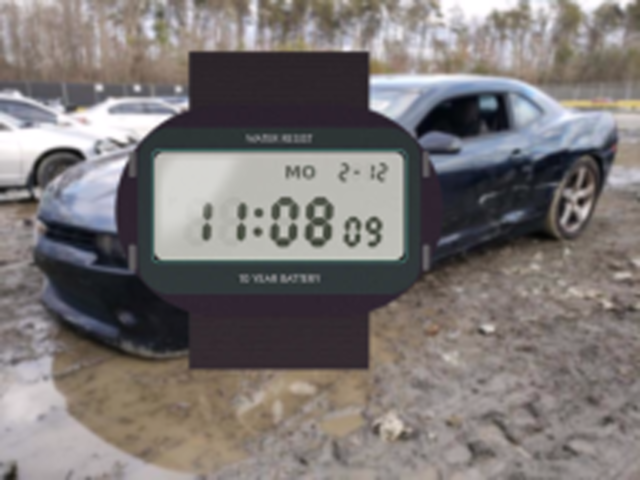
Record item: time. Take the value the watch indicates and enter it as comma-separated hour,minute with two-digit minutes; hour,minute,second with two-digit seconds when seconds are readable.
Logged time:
11,08,09
